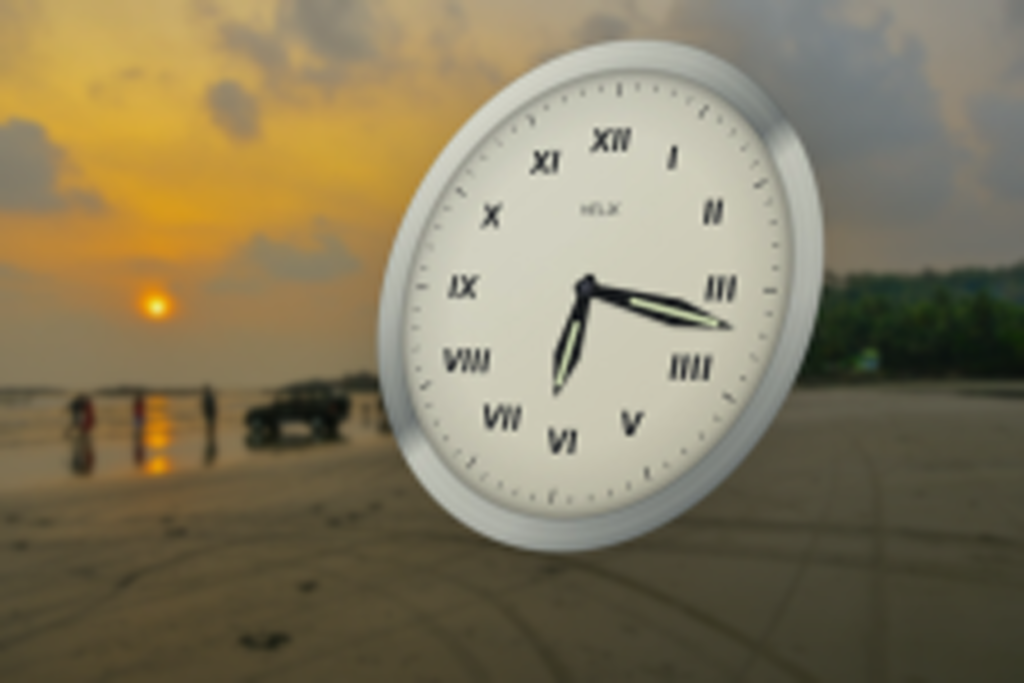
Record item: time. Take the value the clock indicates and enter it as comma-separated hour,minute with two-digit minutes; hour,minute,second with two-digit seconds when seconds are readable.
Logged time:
6,17
